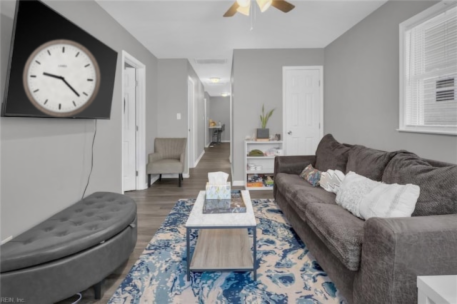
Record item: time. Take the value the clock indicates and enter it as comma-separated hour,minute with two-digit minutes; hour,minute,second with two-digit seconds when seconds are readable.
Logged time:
9,22
